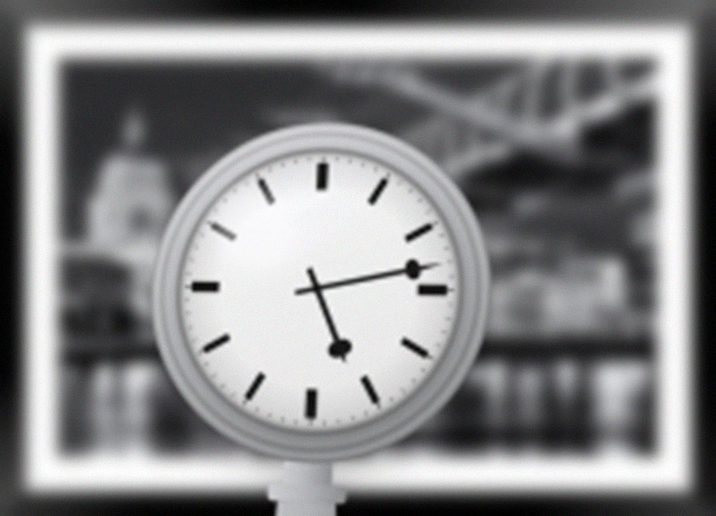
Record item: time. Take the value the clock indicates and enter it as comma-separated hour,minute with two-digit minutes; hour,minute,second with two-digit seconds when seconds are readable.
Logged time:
5,13
